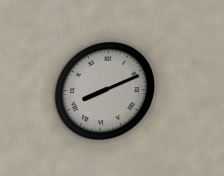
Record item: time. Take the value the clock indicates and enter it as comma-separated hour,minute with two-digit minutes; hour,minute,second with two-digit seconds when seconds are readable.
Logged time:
8,11
